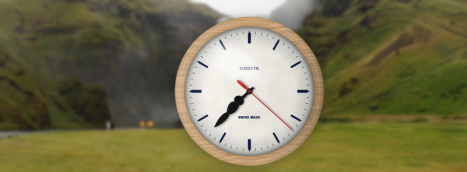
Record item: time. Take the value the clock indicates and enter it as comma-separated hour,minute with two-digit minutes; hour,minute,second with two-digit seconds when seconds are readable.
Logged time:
7,37,22
